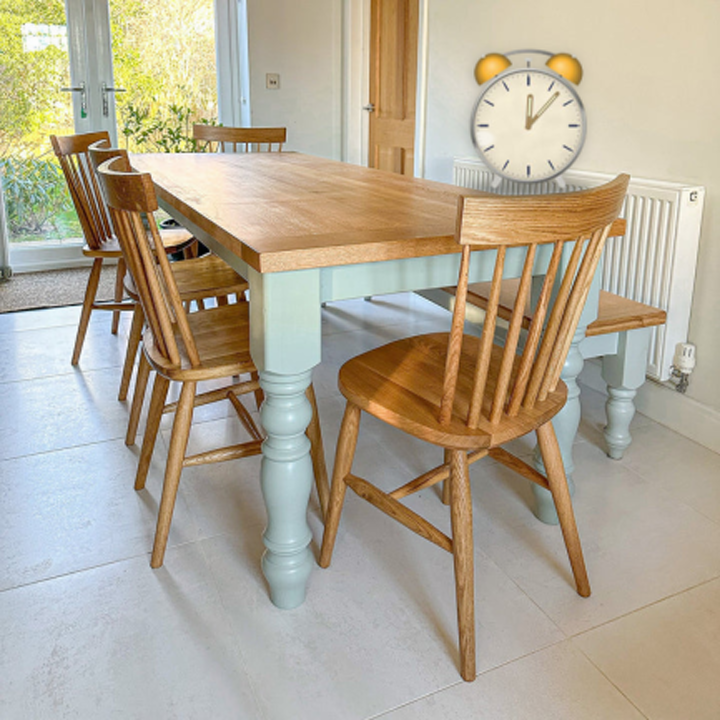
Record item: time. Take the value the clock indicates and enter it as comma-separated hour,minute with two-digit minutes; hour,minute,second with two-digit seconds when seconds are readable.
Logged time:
12,07
